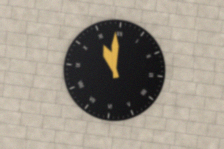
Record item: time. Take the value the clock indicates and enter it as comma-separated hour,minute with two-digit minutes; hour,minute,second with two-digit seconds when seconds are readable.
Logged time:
10,59
